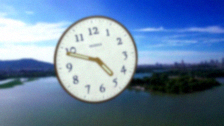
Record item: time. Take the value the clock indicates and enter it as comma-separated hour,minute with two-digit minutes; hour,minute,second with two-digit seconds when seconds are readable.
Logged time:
4,49
